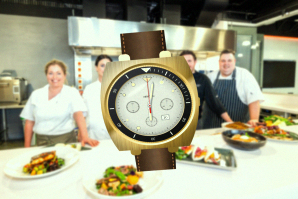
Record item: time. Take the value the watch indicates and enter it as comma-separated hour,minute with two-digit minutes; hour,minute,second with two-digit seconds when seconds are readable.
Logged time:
6,02
